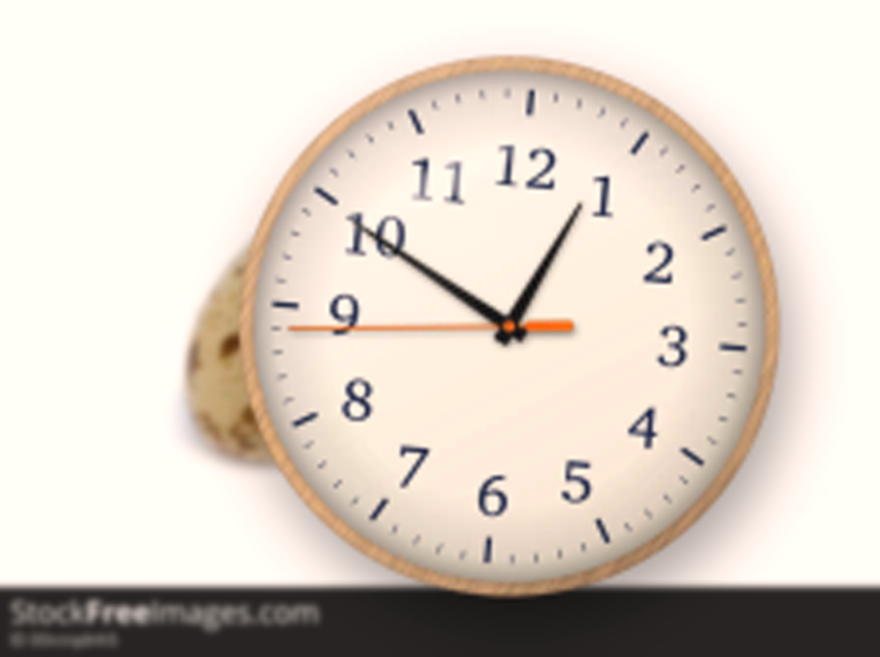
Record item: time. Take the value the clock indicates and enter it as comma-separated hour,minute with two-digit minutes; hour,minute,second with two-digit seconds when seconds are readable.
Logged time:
12,49,44
